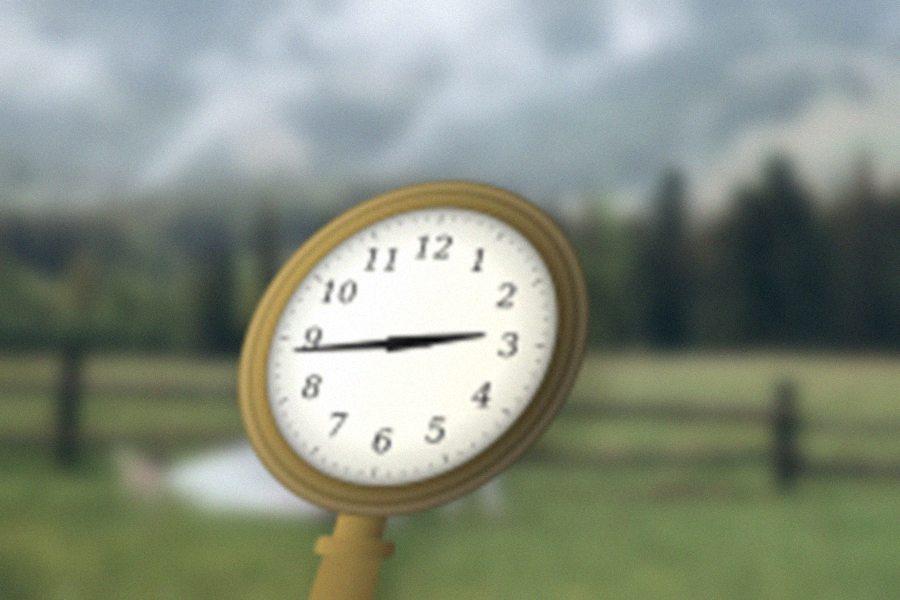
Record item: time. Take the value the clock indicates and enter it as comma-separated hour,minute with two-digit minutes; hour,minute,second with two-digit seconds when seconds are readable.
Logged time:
2,44
